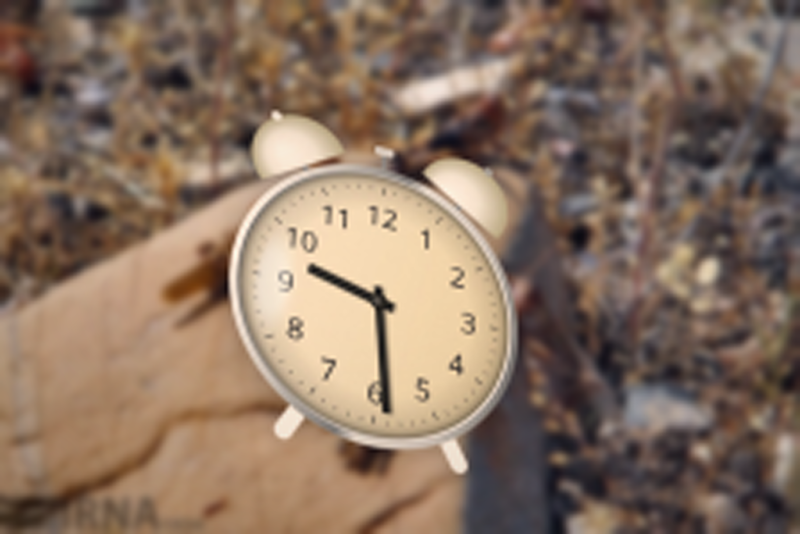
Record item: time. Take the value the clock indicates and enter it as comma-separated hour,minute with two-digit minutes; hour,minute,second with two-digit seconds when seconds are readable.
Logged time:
9,29
